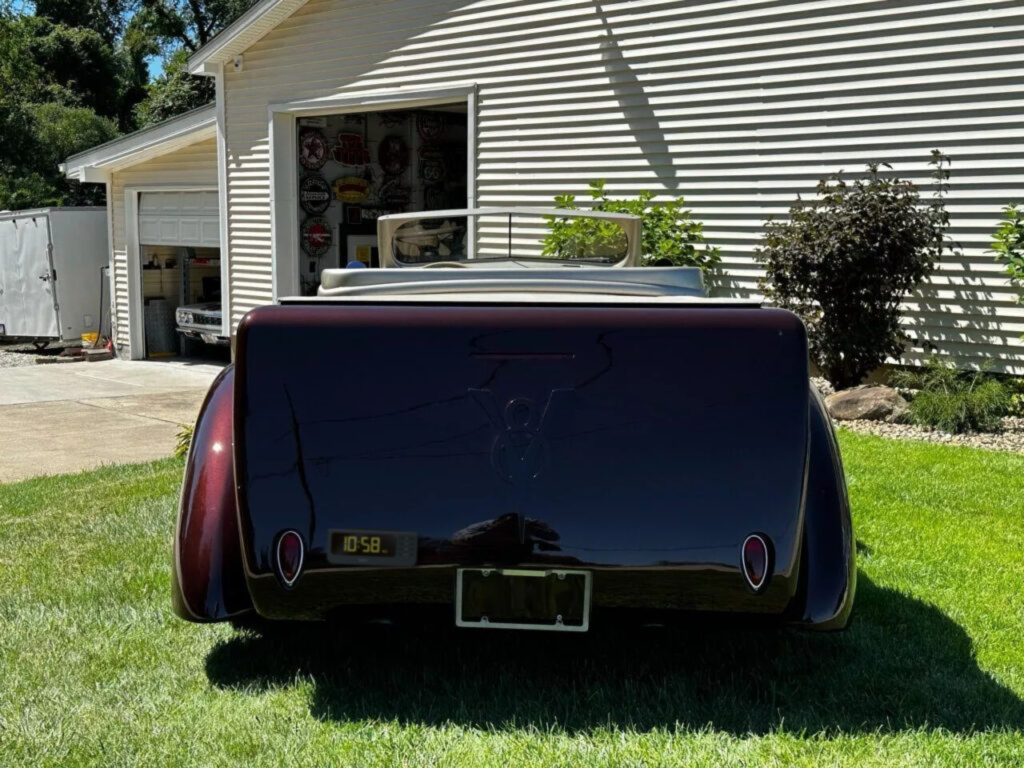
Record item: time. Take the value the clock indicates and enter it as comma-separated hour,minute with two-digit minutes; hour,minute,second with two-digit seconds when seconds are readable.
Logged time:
10,58
